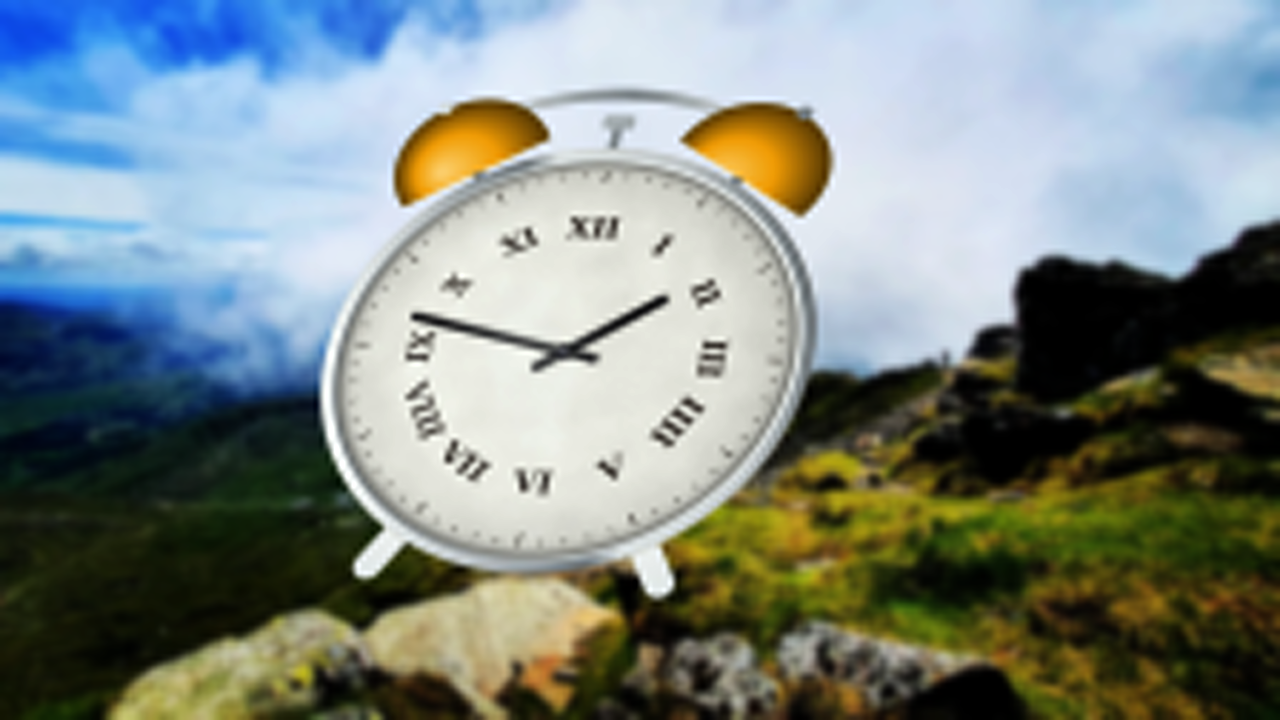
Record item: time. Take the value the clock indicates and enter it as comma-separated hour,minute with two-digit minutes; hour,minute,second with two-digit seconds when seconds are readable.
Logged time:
1,47
